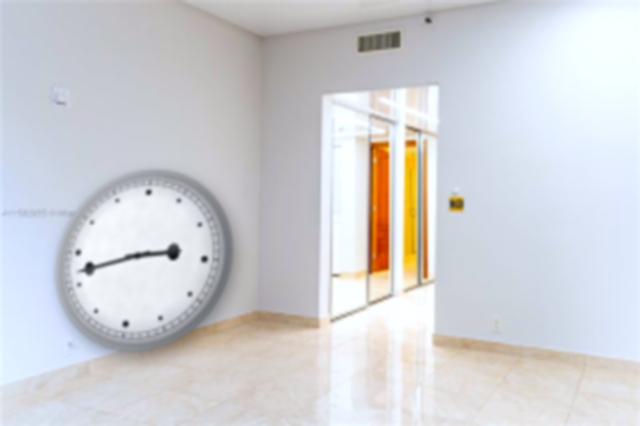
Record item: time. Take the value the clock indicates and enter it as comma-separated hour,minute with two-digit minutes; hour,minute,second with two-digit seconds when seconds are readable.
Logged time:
2,42
